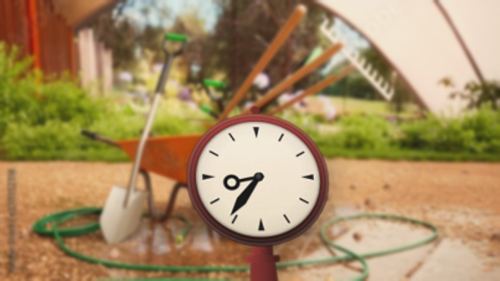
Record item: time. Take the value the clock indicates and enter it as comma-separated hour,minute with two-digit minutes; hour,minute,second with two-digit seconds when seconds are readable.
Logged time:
8,36
